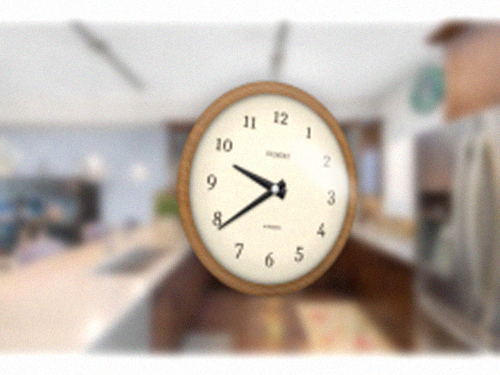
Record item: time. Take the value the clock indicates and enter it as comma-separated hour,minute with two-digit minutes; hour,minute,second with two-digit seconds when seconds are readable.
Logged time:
9,39
